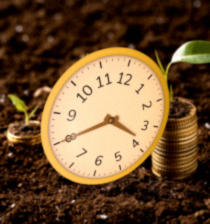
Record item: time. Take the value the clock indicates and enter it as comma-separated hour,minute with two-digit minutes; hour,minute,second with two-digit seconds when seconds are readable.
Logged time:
3,40
